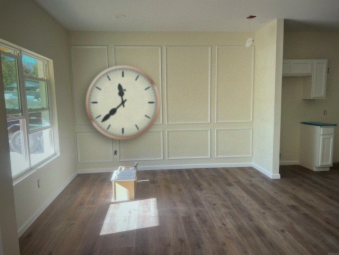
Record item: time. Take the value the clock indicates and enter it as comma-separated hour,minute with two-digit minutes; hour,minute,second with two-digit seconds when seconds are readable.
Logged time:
11,38
